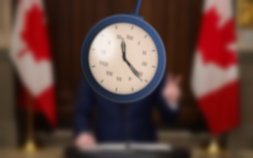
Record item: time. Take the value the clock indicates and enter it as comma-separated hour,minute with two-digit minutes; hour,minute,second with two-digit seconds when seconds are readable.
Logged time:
11,21
